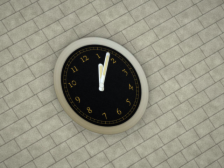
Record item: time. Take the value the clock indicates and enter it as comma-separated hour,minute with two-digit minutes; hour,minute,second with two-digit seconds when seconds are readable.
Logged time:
1,08
